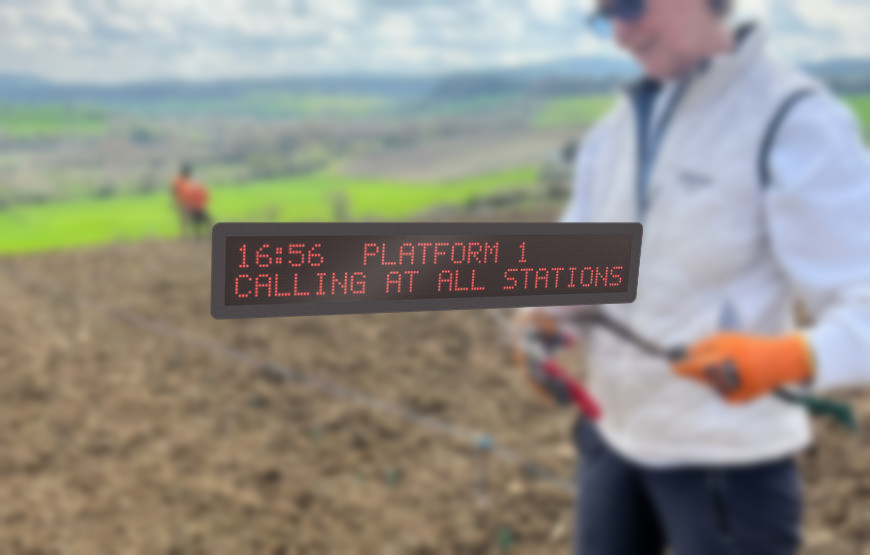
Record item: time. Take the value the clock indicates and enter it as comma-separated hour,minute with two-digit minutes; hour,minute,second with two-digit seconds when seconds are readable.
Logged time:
16,56
